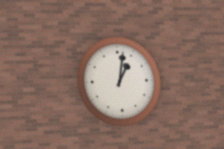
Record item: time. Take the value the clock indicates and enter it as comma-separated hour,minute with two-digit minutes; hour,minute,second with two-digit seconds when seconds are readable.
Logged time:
1,02
